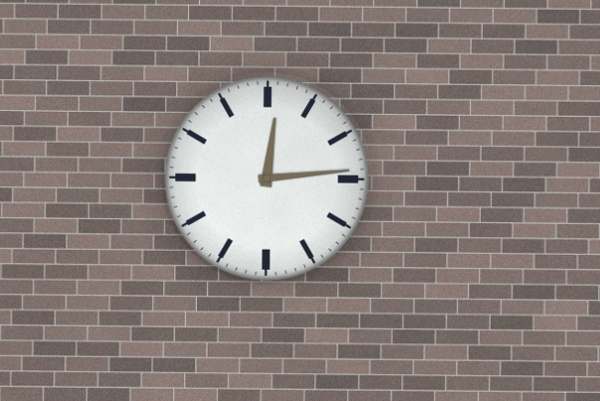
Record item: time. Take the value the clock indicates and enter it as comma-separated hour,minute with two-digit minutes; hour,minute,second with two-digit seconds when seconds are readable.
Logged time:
12,14
